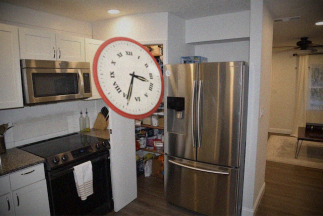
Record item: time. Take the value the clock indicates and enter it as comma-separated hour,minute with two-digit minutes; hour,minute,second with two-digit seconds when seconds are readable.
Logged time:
3,34
